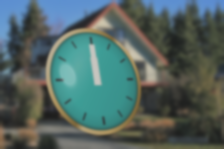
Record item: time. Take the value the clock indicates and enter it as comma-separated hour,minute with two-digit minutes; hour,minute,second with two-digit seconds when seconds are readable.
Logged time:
12,00
